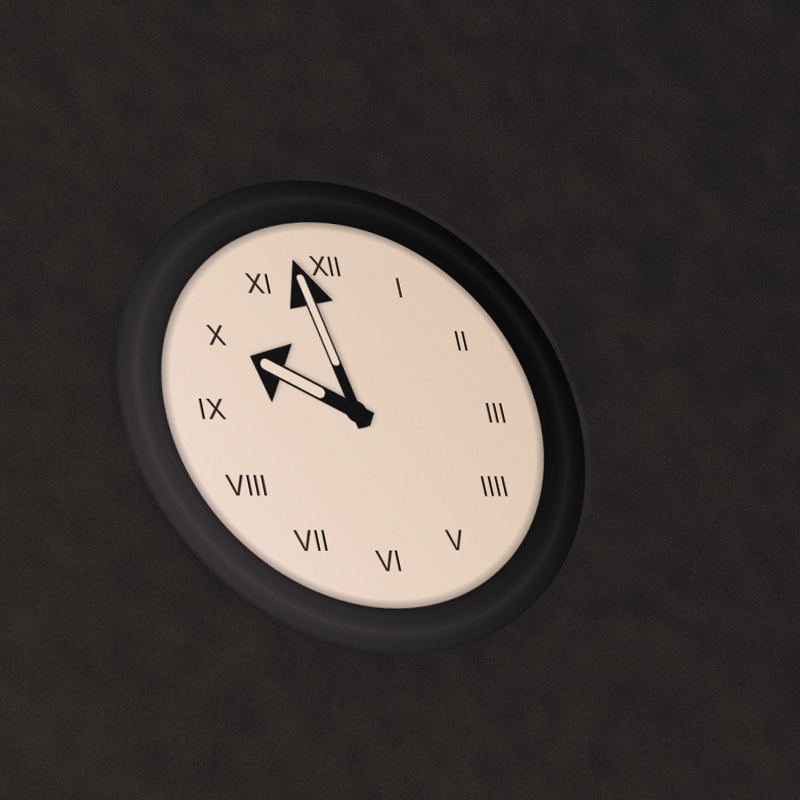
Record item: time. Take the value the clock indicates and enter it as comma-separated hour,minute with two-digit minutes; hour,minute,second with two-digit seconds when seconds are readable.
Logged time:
9,58
